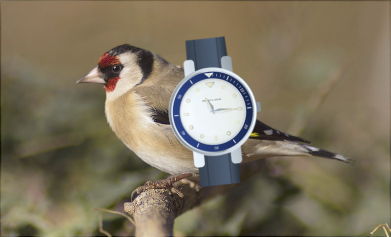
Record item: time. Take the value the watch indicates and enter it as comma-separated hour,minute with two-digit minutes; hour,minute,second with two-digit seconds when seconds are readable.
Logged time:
11,15
